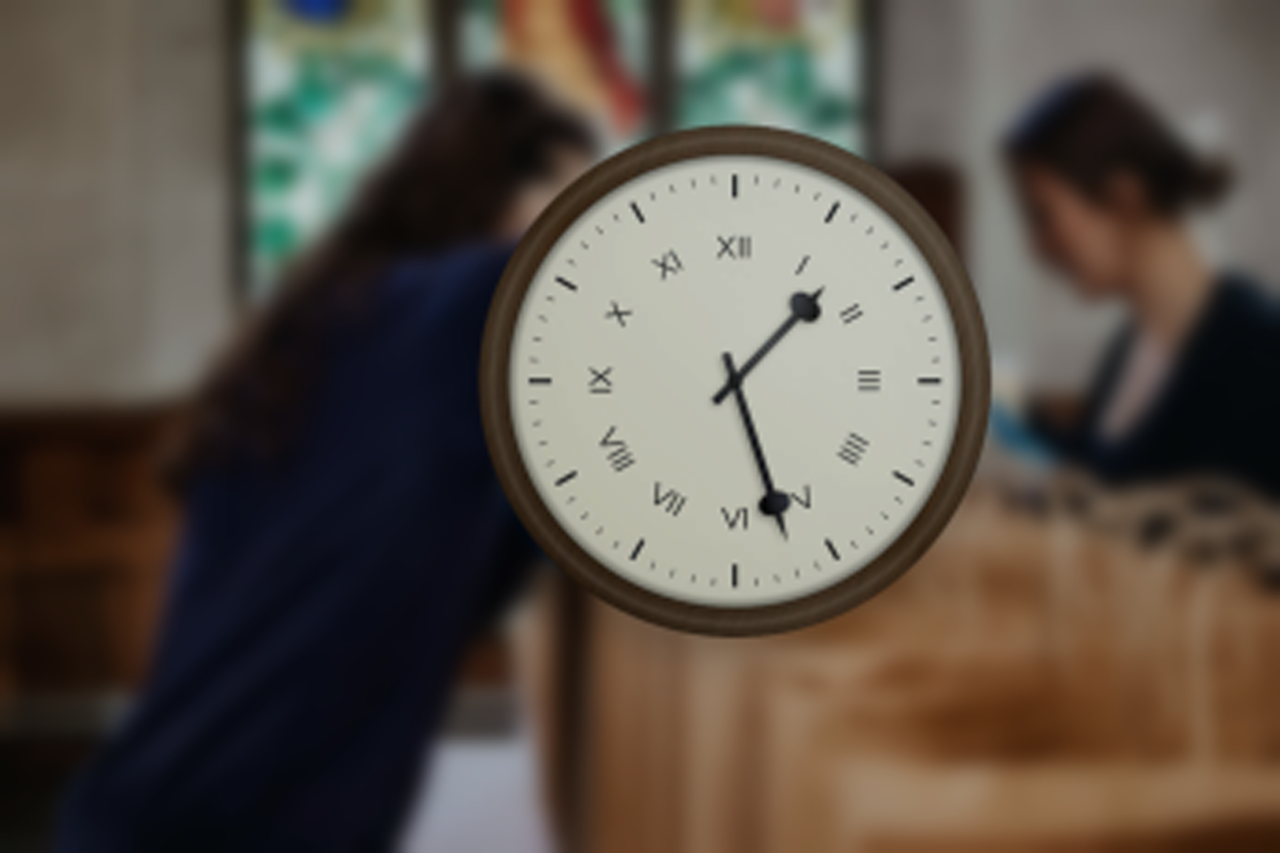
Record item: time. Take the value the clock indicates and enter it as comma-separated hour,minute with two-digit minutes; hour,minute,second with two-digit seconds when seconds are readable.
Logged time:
1,27
